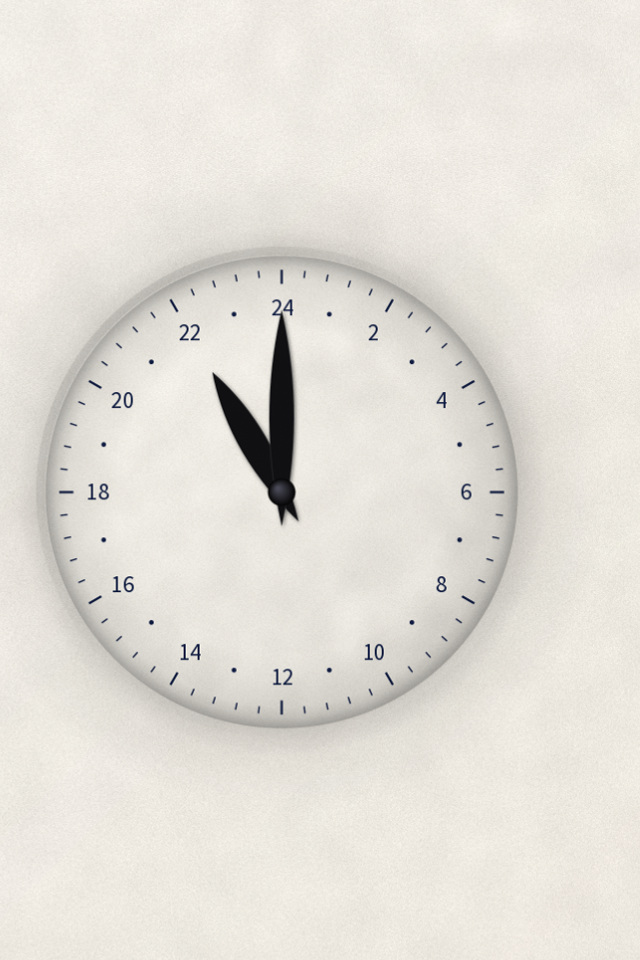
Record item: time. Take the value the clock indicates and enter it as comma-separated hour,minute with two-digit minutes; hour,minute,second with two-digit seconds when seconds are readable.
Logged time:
22,00
